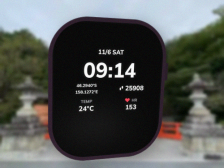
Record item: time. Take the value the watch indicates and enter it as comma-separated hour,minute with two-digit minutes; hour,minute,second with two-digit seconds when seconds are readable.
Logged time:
9,14
